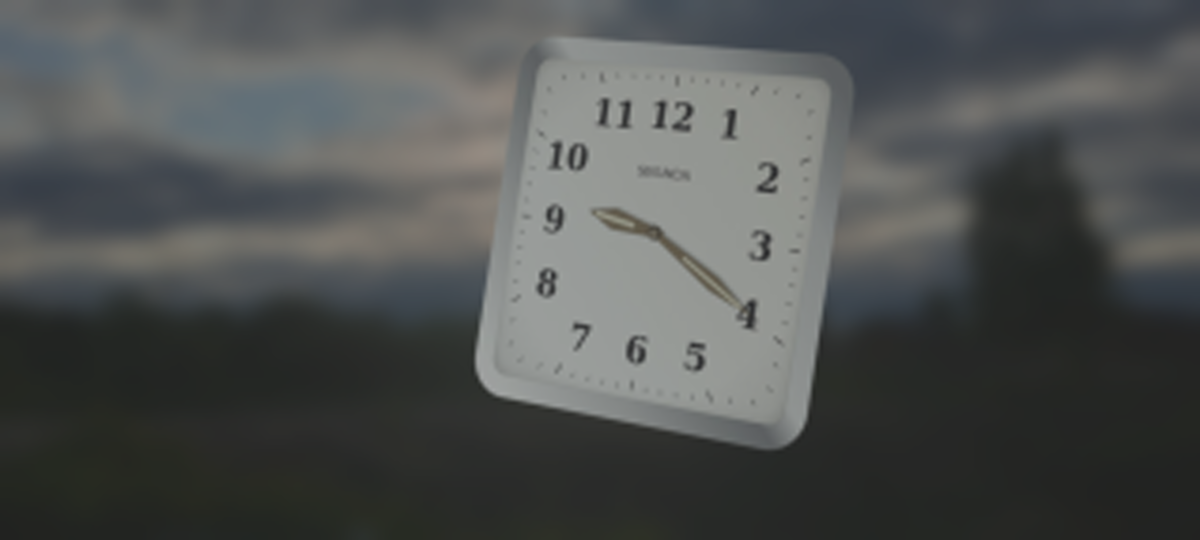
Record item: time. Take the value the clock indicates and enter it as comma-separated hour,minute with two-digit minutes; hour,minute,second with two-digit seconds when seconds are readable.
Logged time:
9,20
